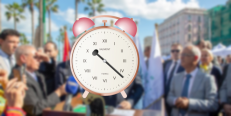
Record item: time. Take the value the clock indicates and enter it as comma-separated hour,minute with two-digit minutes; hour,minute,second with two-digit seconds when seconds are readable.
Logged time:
10,22
